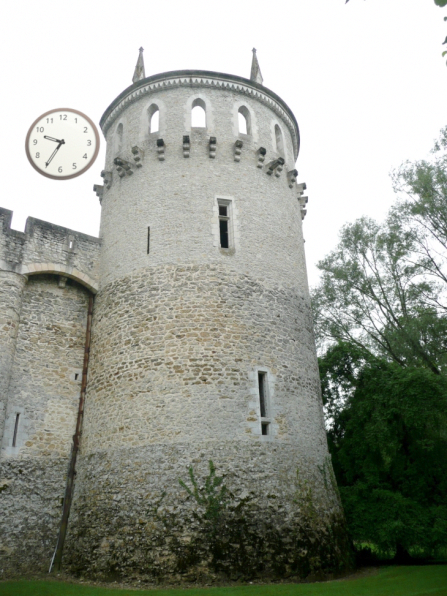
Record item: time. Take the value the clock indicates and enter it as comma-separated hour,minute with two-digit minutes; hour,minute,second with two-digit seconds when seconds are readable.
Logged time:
9,35
